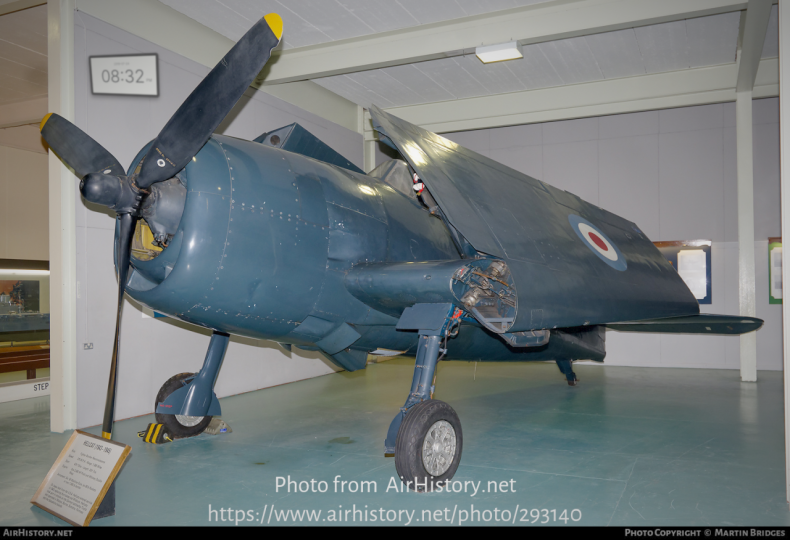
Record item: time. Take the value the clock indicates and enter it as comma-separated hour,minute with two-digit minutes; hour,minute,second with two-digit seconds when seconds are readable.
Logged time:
8,32
